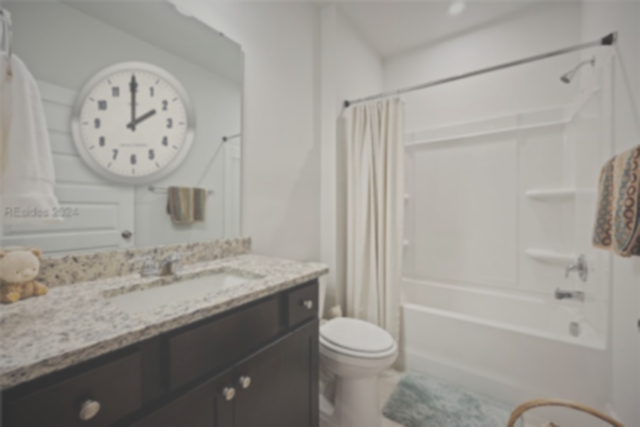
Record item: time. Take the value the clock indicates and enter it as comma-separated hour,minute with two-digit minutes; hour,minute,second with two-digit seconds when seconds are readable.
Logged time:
2,00
